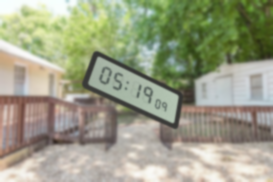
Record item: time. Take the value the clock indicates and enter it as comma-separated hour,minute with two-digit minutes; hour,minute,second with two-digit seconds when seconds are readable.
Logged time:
5,19
